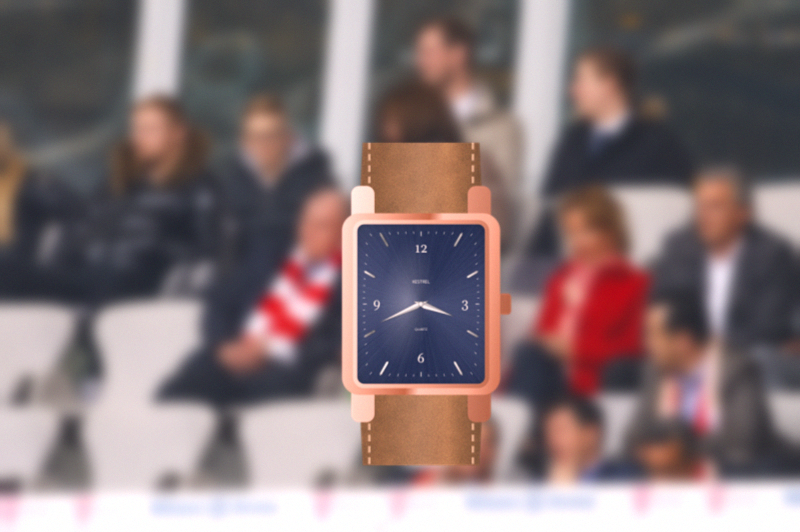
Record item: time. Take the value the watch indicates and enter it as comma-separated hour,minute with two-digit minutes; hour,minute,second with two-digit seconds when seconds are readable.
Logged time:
3,41
